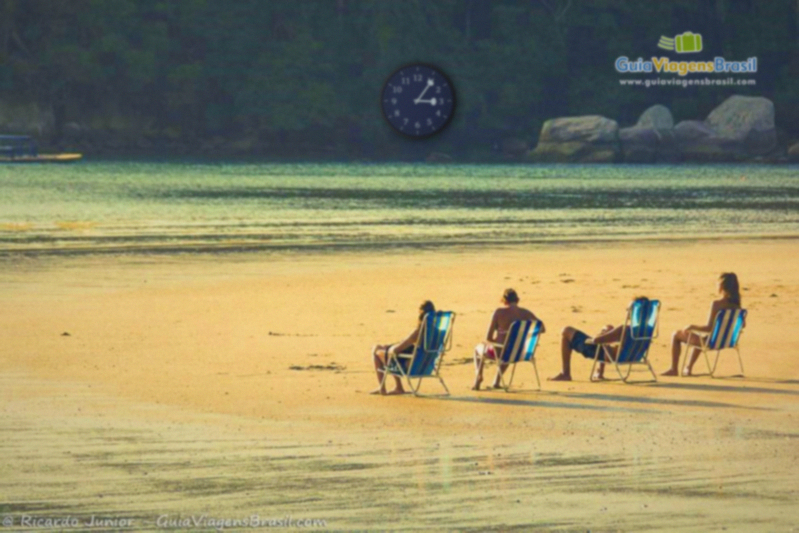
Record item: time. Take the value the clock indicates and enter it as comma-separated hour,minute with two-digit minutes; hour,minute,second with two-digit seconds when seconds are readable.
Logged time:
3,06
